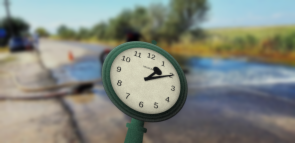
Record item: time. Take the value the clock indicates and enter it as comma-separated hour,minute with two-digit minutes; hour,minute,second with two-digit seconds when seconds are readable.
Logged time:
1,10
